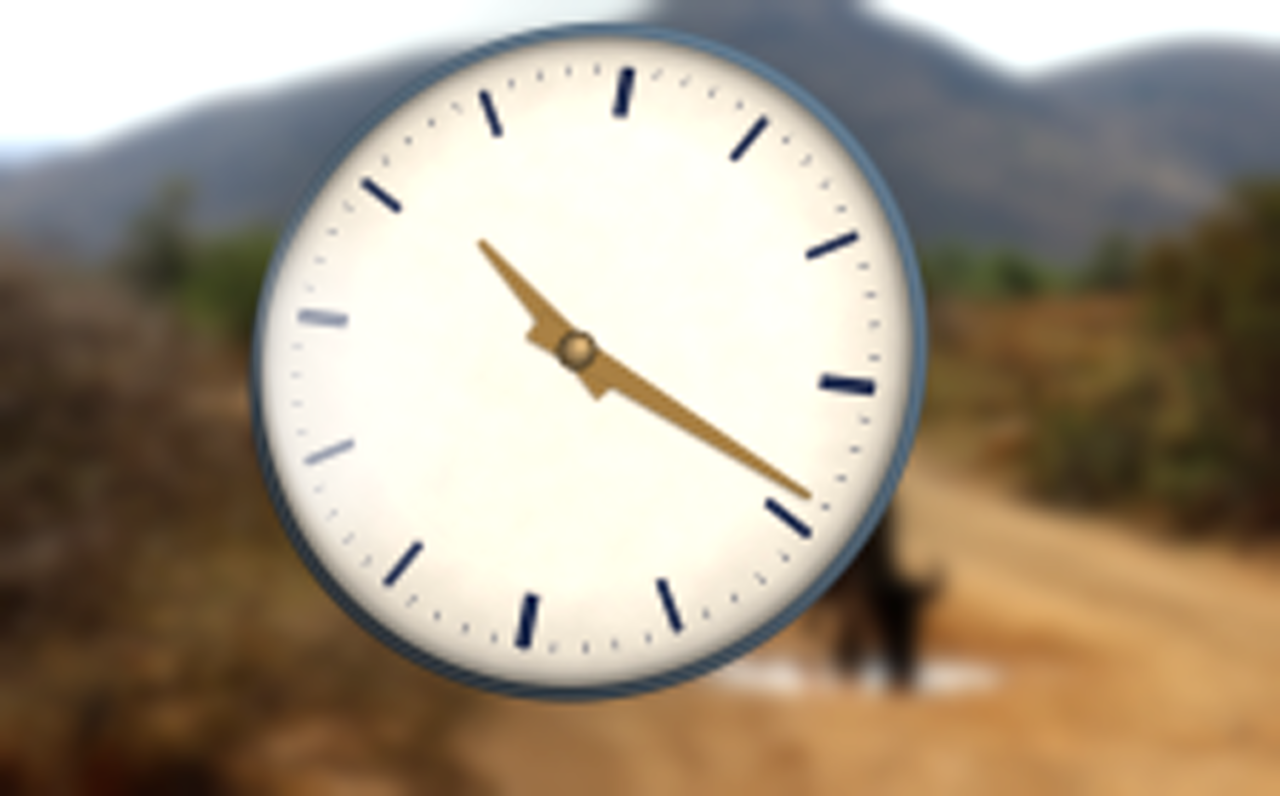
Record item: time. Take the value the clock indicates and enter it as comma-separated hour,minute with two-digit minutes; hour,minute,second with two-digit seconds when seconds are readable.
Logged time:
10,19
